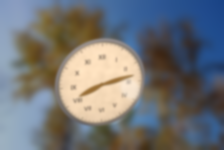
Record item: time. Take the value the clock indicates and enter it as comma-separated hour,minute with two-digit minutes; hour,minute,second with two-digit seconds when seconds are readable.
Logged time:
8,13
